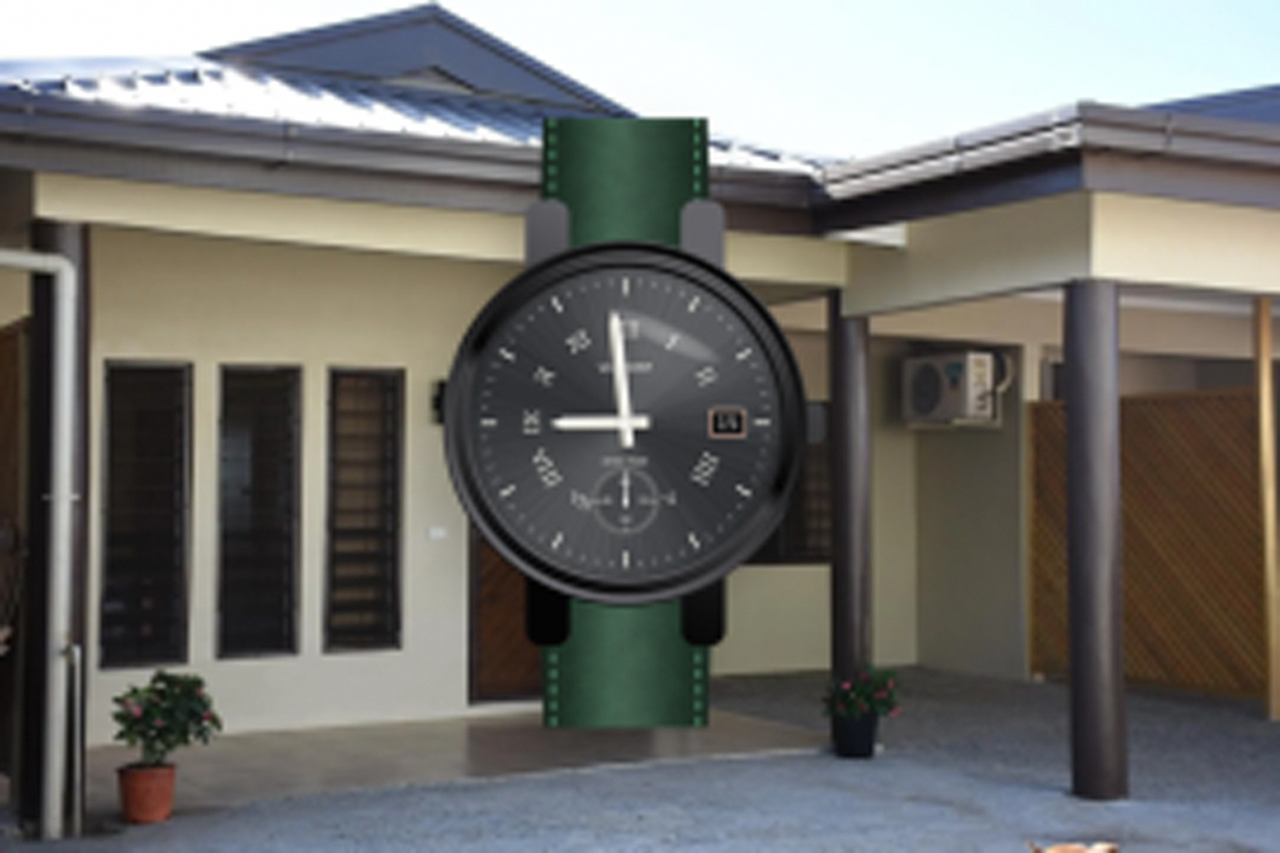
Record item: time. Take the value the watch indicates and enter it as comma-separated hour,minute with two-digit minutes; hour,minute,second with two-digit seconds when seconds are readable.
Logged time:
8,59
